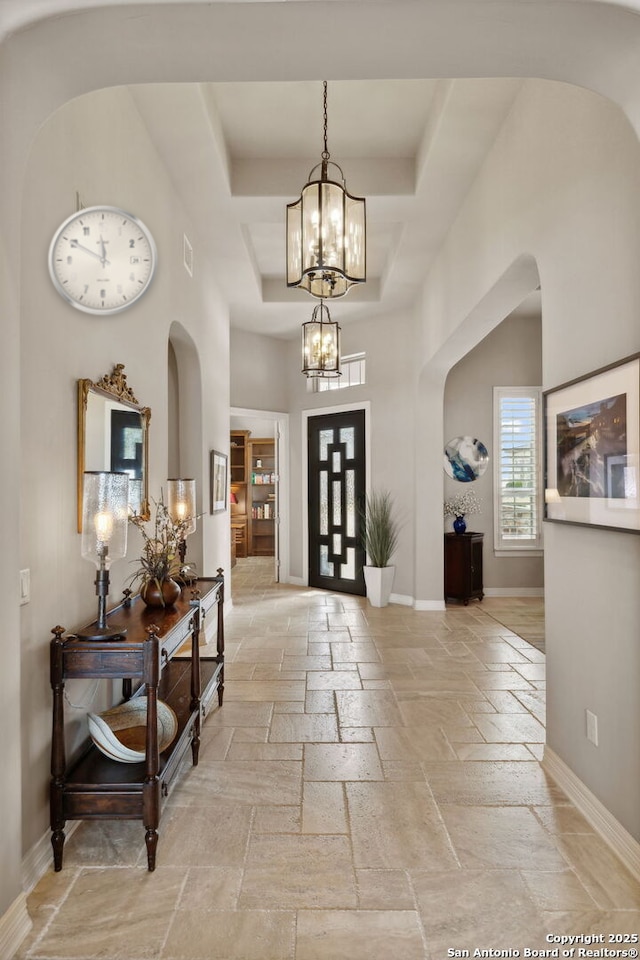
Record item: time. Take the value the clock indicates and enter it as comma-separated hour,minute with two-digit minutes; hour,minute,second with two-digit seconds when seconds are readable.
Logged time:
11,50
